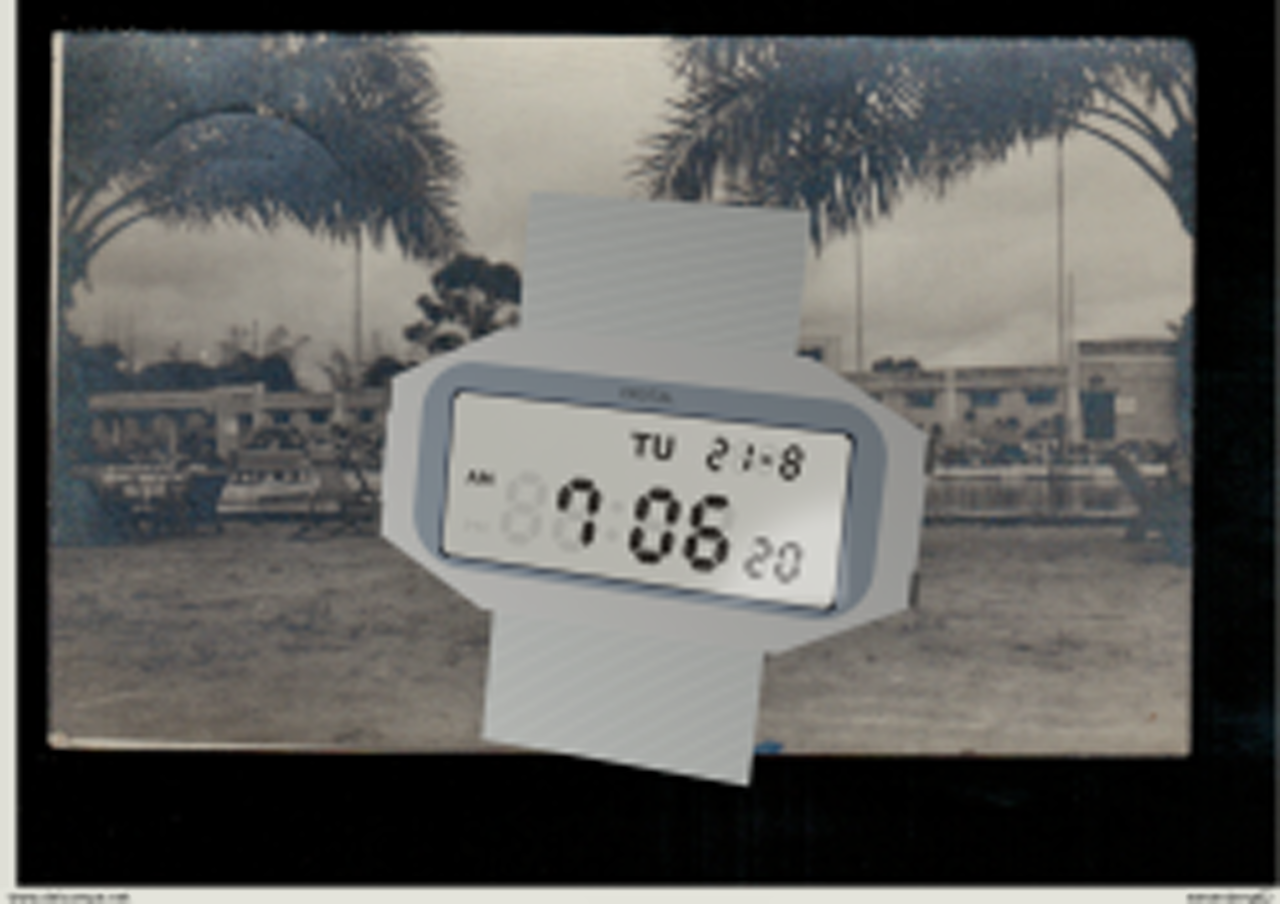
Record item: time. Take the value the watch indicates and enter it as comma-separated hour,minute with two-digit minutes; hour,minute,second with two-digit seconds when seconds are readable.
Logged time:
7,06,20
